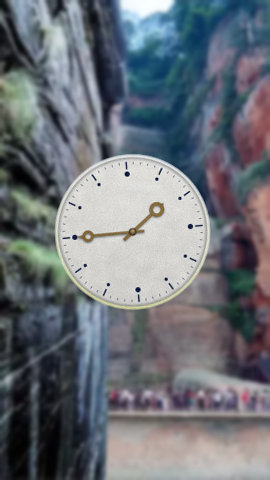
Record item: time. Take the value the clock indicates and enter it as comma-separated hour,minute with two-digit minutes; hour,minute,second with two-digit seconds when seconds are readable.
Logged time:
1,45
